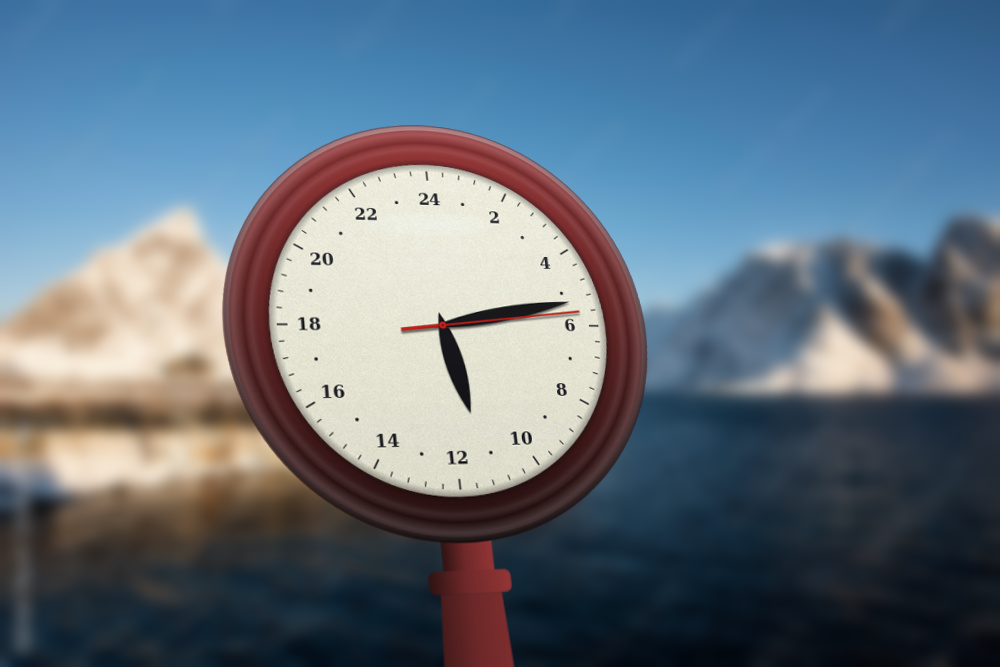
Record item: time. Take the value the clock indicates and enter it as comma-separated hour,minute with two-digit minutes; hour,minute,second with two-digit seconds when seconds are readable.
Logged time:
11,13,14
